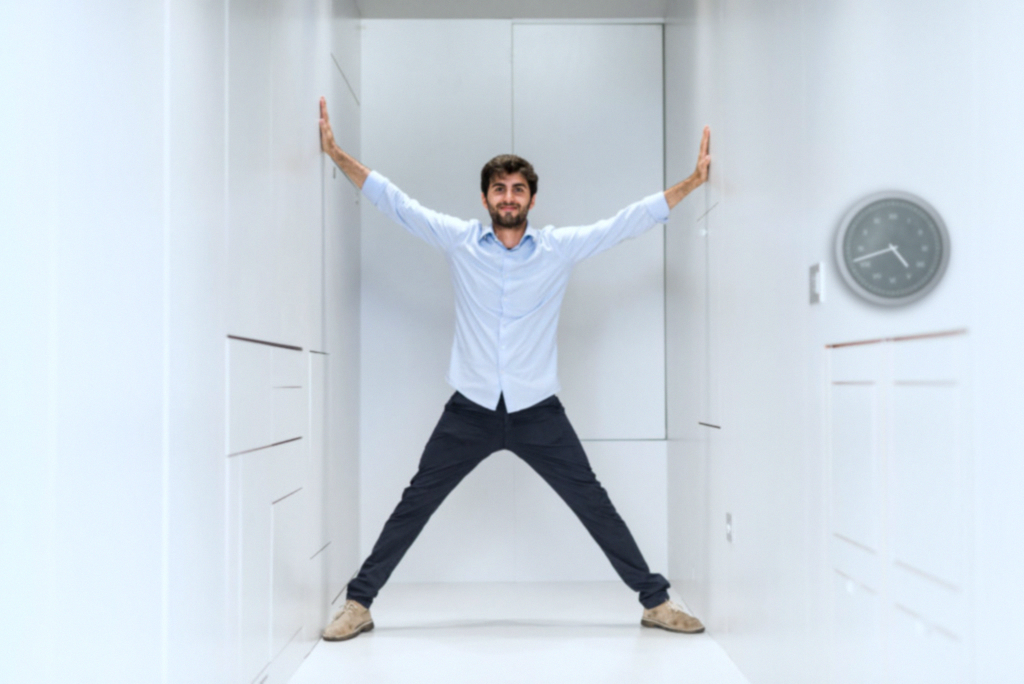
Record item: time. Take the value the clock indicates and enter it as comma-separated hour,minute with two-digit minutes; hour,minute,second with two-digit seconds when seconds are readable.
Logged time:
4,42
